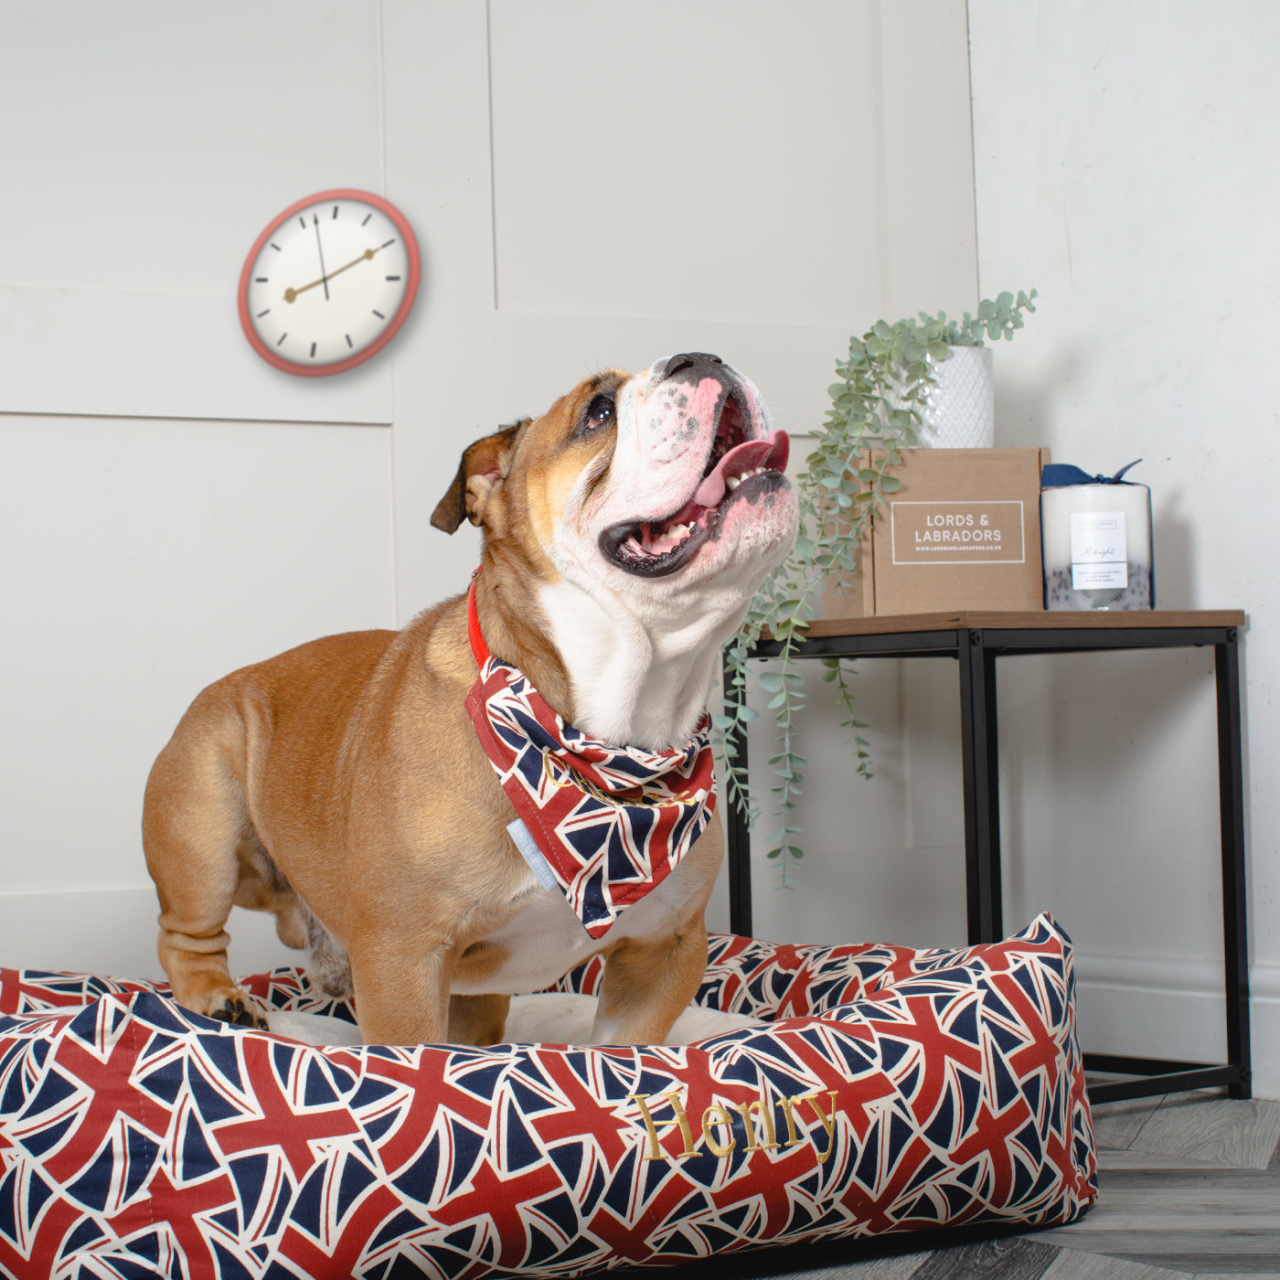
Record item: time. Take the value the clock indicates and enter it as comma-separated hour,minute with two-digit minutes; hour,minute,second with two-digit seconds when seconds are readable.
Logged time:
8,09,57
